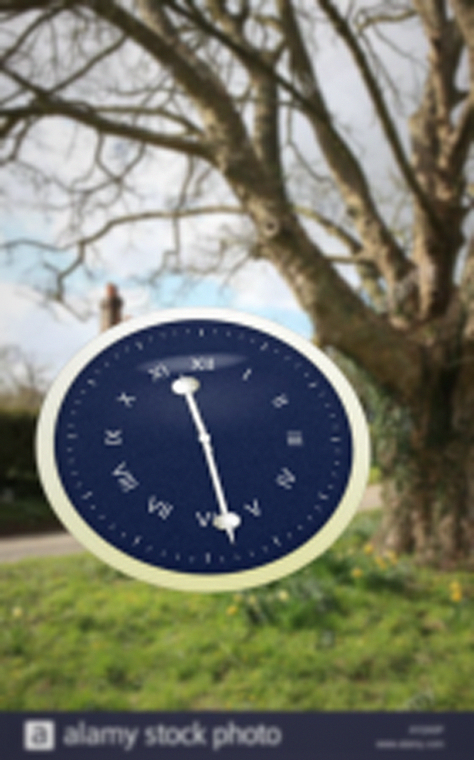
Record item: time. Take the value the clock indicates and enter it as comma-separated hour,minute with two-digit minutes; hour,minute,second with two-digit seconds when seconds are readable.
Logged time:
11,28
